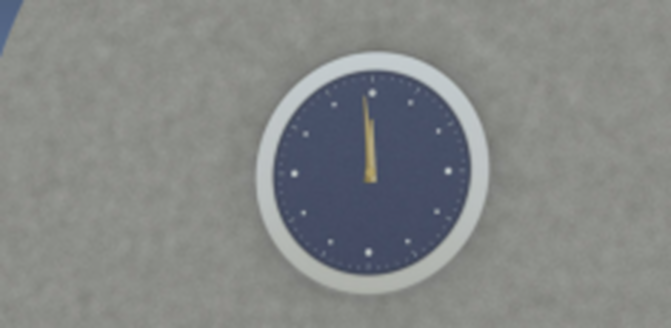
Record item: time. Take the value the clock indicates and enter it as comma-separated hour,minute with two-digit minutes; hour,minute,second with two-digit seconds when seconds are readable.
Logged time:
11,59
